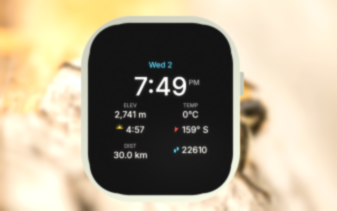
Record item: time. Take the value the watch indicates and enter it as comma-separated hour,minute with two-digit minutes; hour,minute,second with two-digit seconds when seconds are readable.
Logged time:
7,49
